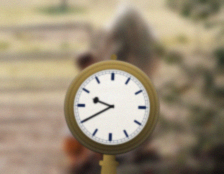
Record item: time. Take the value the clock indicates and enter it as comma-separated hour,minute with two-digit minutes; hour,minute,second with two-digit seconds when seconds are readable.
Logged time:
9,40
